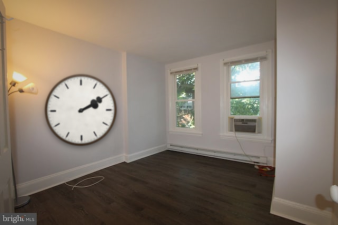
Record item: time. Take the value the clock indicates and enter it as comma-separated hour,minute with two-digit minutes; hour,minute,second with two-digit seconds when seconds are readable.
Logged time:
2,10
